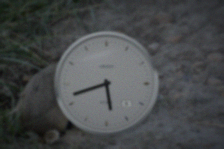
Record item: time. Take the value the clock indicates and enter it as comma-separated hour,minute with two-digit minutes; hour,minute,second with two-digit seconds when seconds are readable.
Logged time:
5,42
